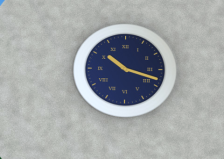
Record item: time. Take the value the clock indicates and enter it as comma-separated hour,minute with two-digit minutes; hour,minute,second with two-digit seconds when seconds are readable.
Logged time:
10,18
